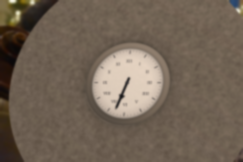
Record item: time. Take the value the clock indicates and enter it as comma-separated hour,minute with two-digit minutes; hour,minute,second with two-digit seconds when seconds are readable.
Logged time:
6,33
